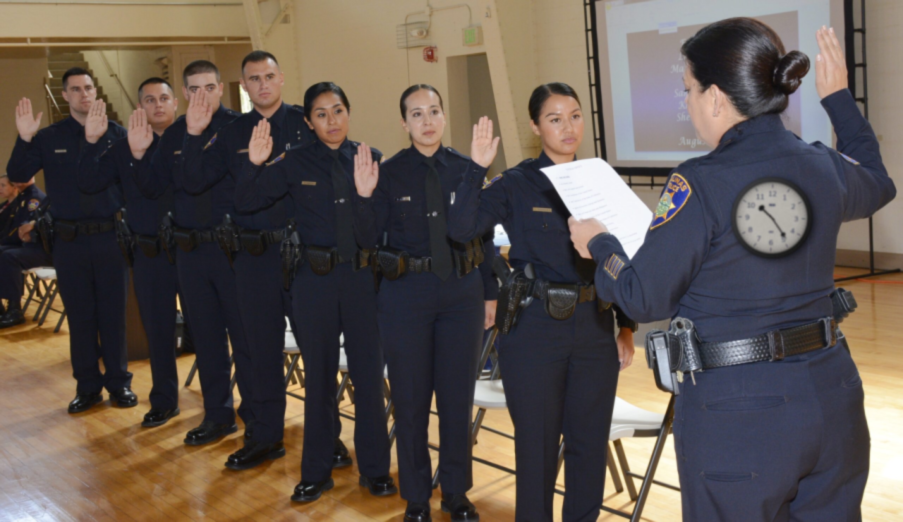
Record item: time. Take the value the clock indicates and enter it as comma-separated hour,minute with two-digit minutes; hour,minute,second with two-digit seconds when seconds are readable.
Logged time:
10,24
